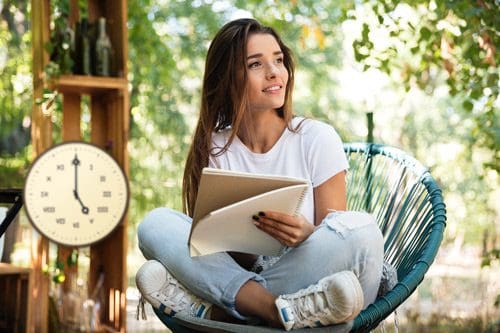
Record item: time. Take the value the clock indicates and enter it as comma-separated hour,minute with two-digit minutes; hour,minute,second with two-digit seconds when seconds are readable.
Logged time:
5,00
